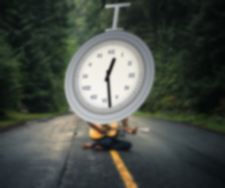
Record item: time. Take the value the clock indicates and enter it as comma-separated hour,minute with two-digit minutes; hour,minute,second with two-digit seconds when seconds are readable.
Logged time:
12,28
